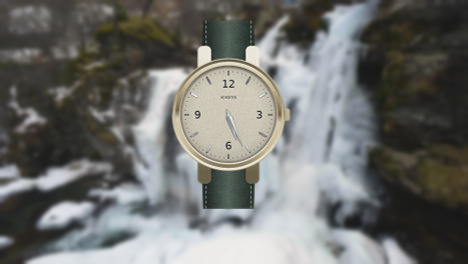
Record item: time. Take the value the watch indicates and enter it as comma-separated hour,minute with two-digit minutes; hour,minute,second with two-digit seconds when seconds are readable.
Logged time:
5,26
